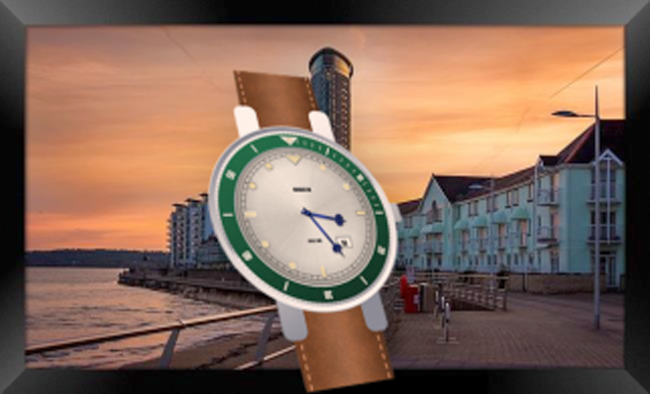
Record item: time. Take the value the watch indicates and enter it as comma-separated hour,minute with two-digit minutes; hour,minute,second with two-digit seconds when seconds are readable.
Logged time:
3,25
